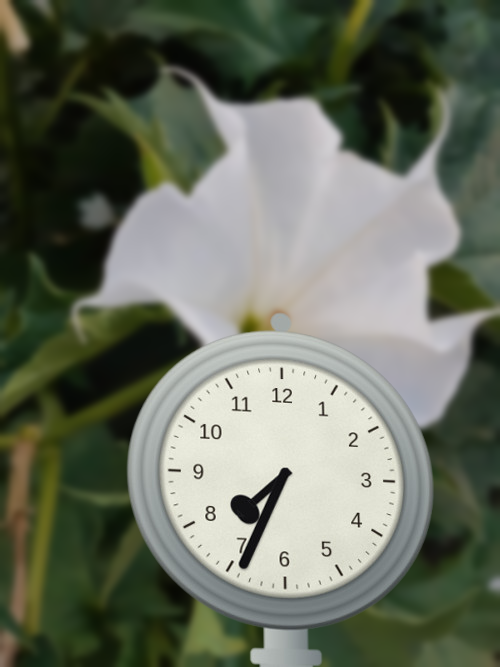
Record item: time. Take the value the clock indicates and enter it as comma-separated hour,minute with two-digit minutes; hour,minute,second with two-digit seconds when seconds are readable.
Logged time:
7,34
